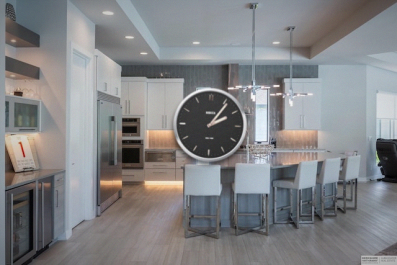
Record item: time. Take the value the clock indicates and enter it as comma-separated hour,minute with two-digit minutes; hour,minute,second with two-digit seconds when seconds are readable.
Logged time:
2,06
